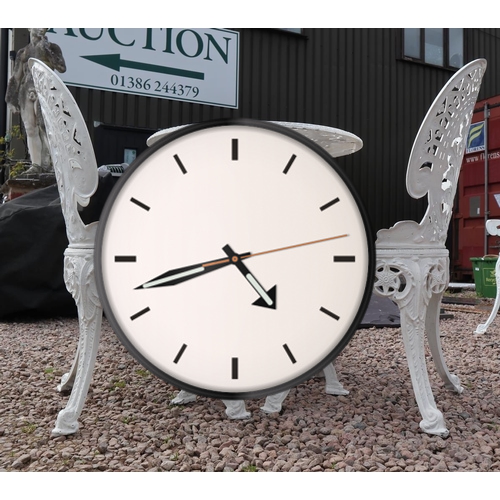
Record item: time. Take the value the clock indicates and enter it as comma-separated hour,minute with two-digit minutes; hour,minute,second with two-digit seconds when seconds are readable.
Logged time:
4,42,13
